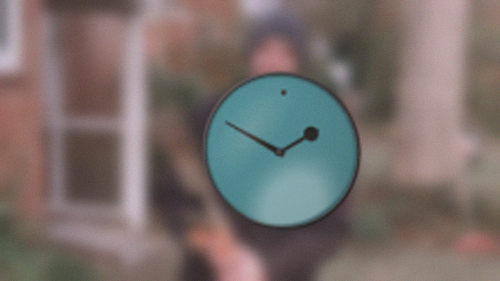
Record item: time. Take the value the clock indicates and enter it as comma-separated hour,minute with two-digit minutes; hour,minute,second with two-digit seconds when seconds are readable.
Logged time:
1,49
